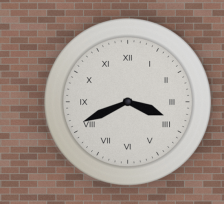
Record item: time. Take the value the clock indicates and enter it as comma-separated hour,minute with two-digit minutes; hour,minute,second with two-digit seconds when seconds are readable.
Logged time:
3,41
